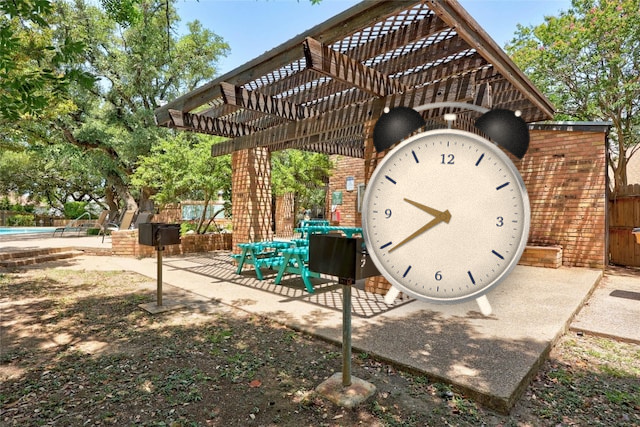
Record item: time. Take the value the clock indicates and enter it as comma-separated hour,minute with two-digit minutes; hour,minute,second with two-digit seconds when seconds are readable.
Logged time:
9,39
